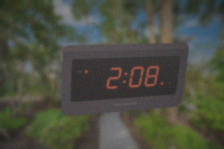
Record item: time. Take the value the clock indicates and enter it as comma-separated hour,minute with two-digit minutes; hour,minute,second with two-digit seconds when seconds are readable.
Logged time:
2,08
